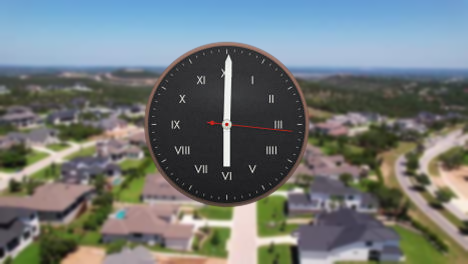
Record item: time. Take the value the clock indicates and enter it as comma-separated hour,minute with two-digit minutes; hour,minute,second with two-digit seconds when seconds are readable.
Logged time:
6,00,16
